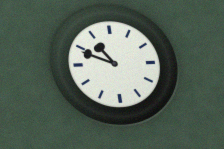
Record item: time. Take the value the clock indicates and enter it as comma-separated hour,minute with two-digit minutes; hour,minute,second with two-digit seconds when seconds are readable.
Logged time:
10,49
